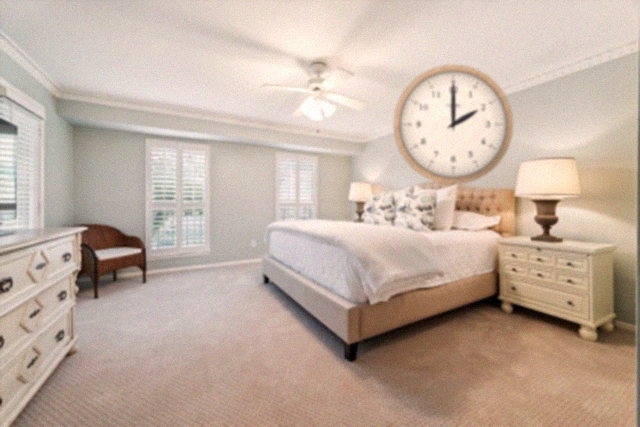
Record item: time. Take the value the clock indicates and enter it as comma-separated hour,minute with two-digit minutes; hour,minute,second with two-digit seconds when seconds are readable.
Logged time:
2,00
